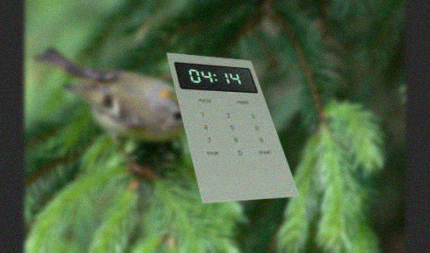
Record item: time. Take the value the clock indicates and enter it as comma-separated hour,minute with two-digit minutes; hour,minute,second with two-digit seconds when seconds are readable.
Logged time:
4,14
